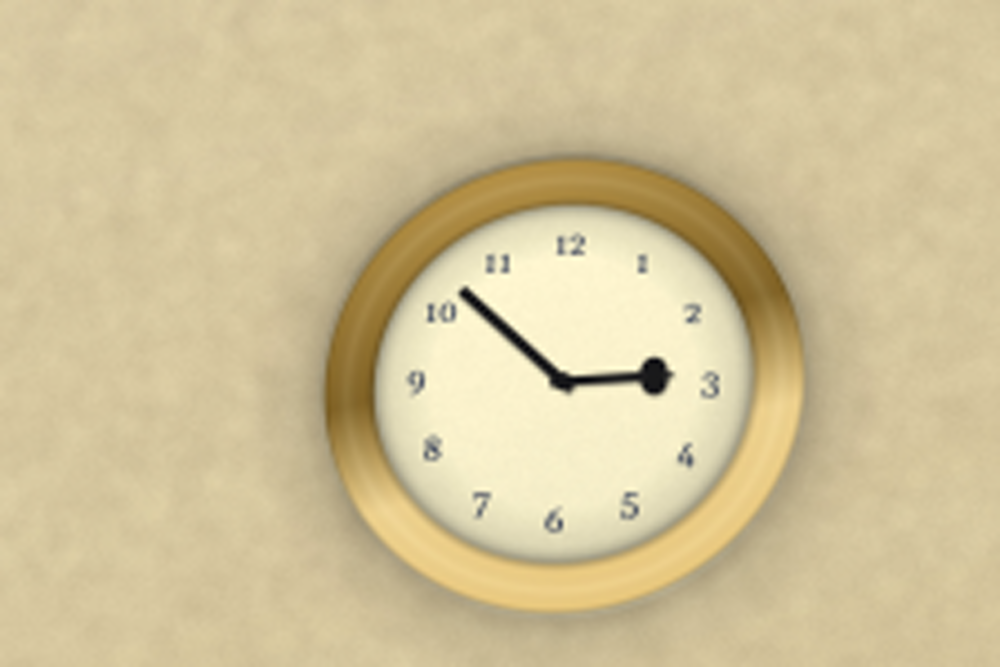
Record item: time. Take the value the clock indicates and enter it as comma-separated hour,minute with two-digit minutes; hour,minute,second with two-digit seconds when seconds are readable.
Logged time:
2,52
